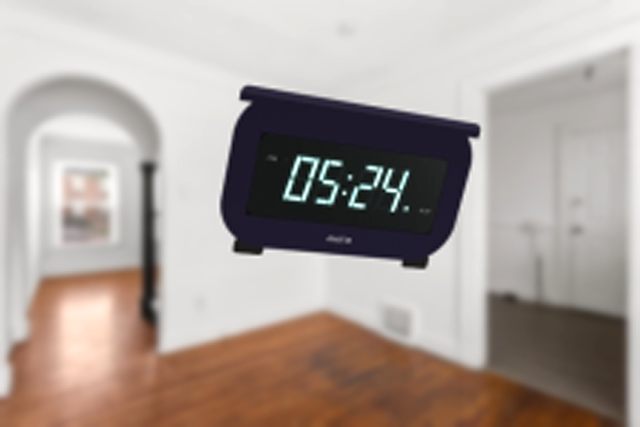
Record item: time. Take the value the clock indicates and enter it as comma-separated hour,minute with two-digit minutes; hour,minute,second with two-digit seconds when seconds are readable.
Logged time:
5,24
